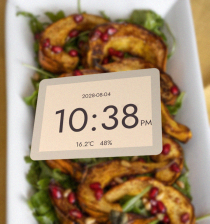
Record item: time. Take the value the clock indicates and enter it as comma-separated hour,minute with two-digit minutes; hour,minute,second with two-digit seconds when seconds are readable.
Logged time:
10,38
